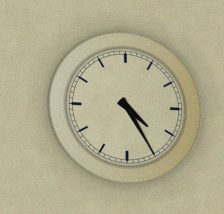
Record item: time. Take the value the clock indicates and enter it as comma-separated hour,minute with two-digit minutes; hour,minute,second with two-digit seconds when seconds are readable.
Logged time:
4,25
